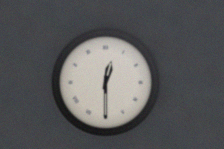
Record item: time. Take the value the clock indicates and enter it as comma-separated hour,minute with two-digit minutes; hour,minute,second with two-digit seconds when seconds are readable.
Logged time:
12,30
